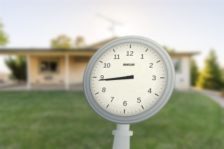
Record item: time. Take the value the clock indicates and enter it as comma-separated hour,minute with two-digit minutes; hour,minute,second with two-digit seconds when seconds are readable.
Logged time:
8,44
